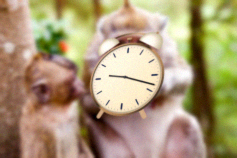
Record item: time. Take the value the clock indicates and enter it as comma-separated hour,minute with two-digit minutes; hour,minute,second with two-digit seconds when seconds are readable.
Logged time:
9,18
